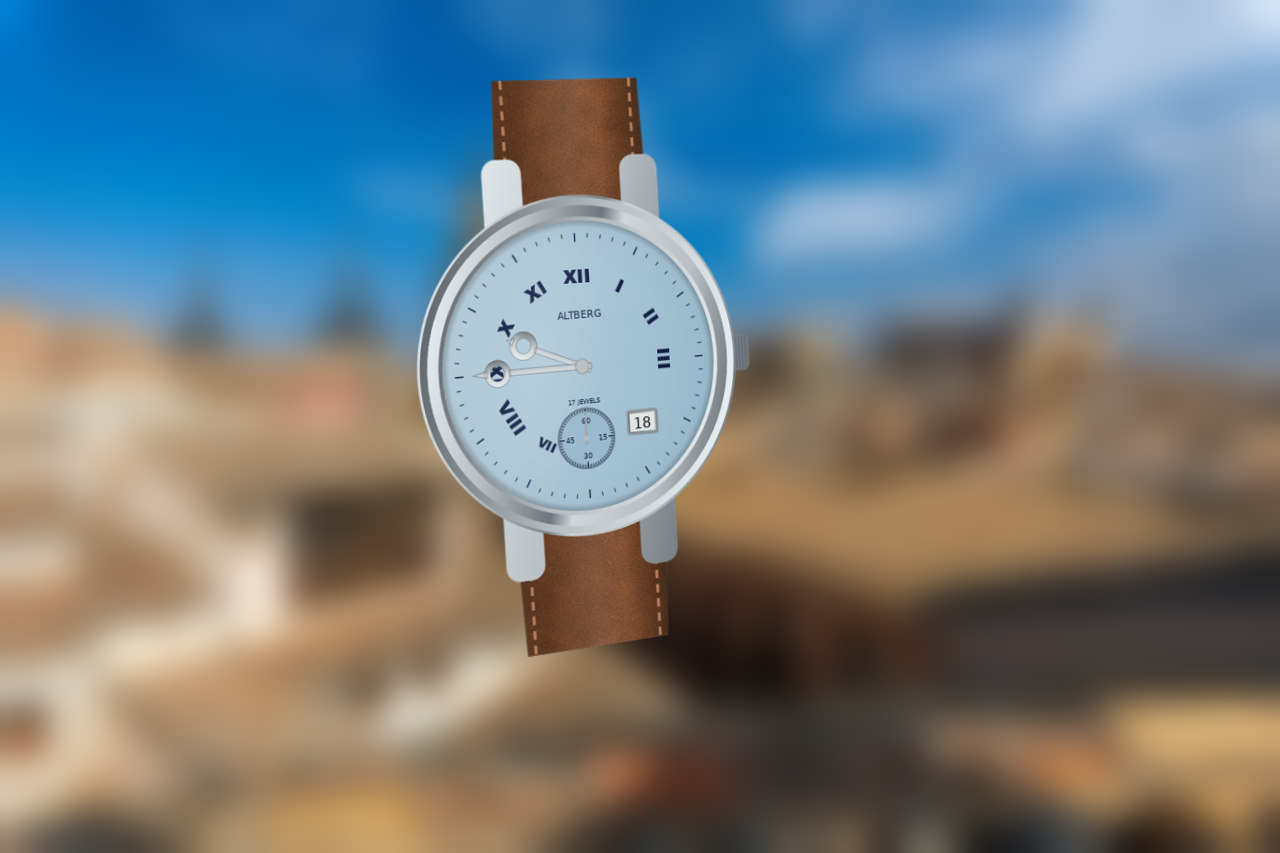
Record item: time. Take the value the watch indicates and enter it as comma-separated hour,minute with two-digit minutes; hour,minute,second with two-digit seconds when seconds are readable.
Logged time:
9,45
